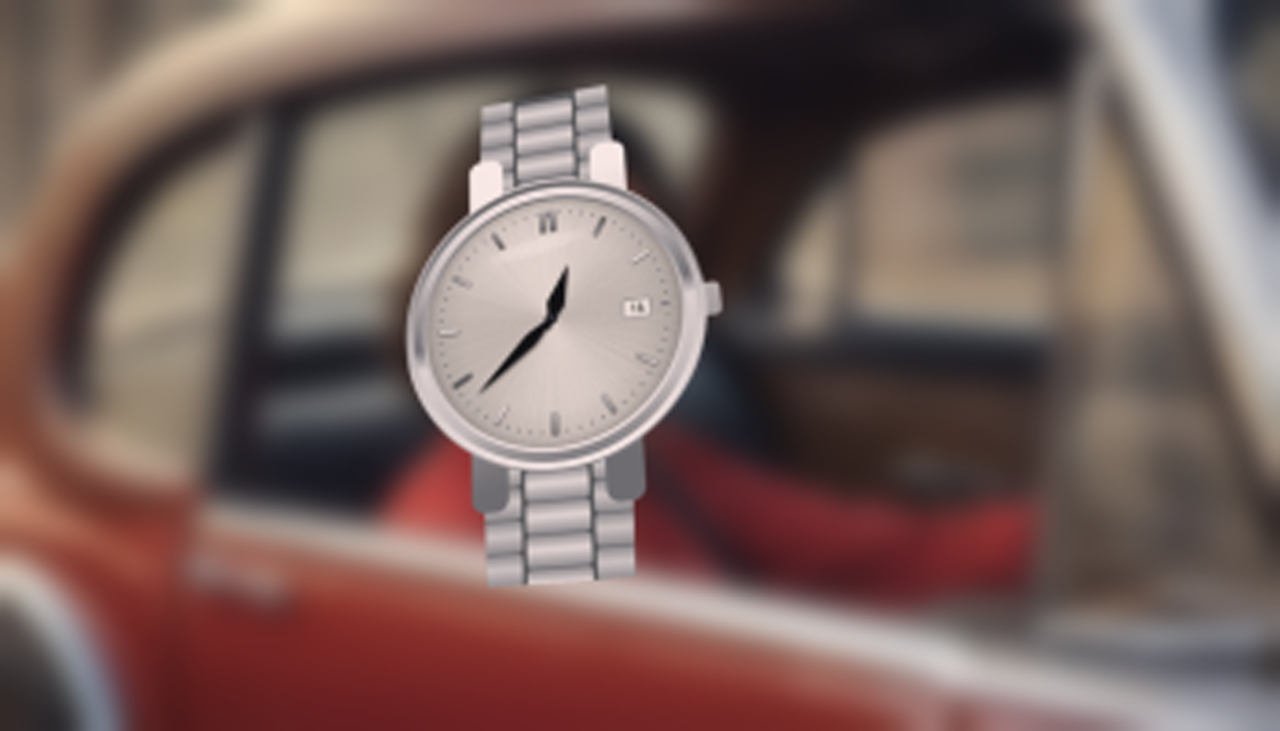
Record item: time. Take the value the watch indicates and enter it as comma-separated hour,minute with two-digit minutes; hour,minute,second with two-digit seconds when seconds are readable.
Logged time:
12,38
